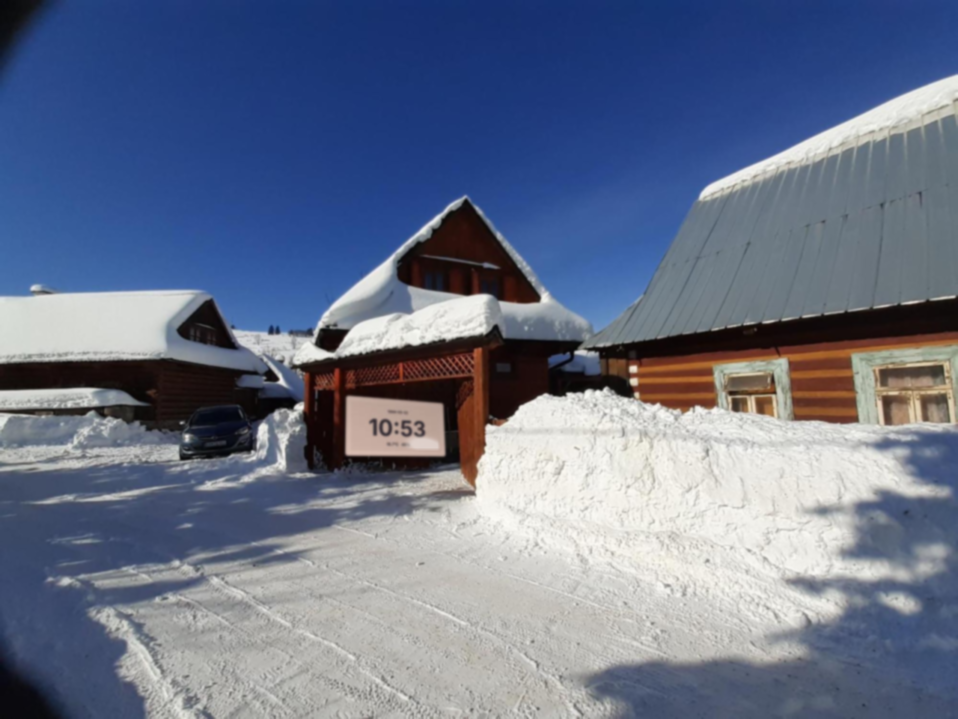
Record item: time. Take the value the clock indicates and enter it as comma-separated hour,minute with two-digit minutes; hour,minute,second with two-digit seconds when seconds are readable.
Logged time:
10,53
